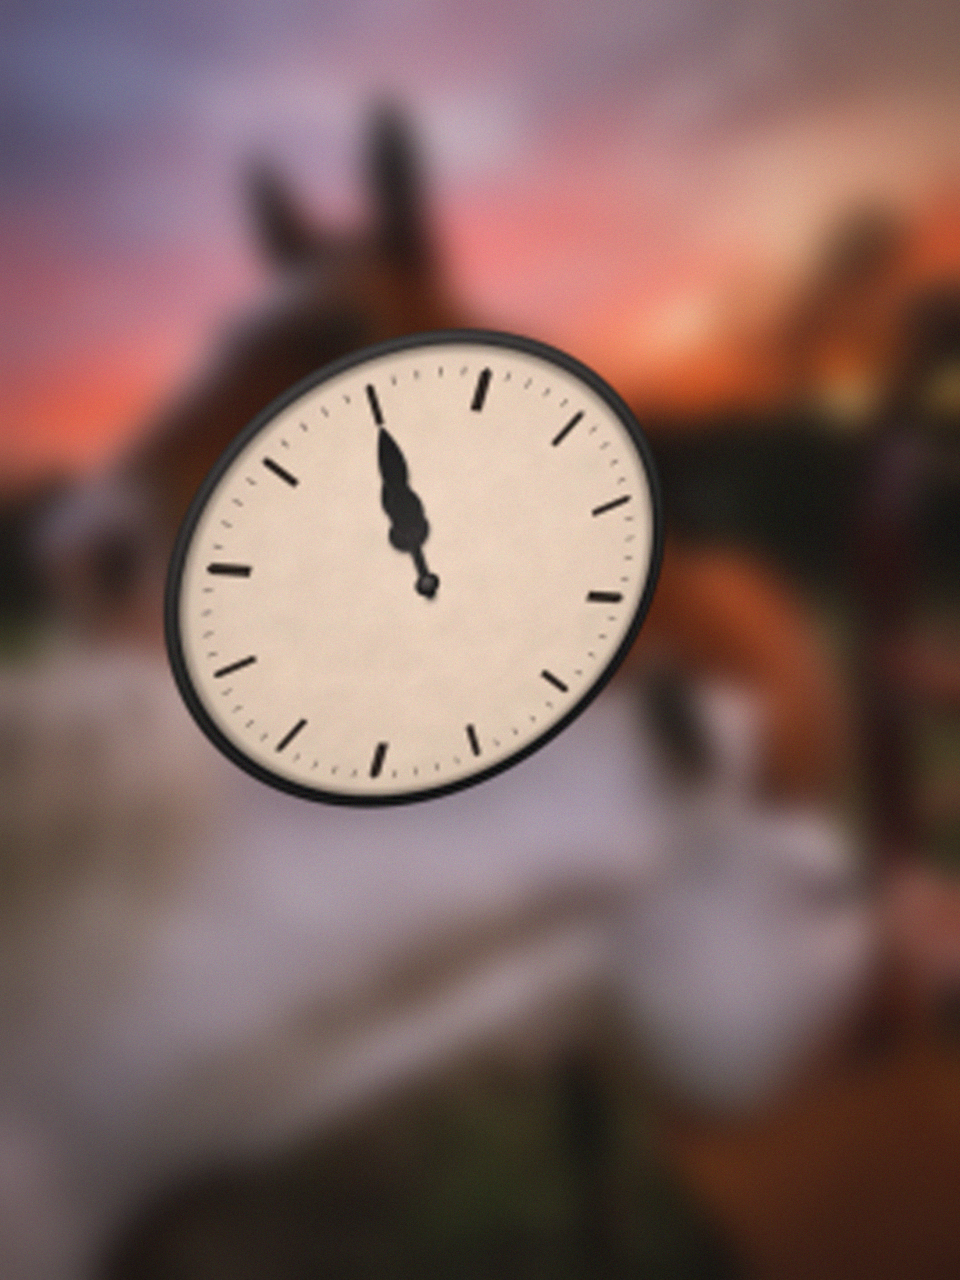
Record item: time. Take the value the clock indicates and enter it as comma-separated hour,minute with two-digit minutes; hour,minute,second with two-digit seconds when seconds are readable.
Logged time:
10,55
